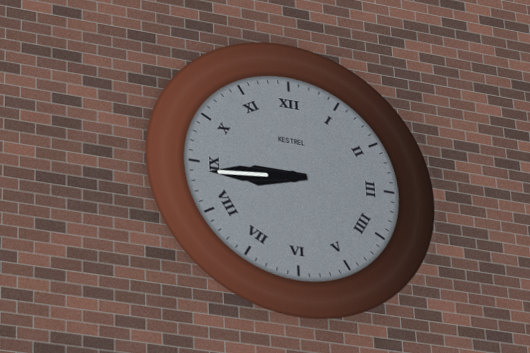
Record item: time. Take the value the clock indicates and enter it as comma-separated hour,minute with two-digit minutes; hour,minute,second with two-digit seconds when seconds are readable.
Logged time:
8,44
